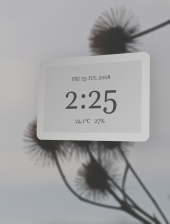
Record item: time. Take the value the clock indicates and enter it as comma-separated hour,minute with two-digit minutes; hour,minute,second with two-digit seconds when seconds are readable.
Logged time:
2,25
